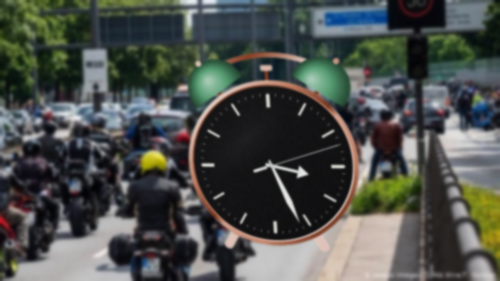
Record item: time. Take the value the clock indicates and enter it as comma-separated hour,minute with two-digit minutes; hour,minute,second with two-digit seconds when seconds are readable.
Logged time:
3,26,12
